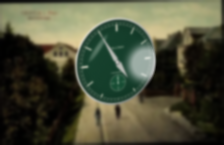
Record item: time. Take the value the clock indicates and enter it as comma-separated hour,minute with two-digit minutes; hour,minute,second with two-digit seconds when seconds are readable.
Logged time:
4,55
